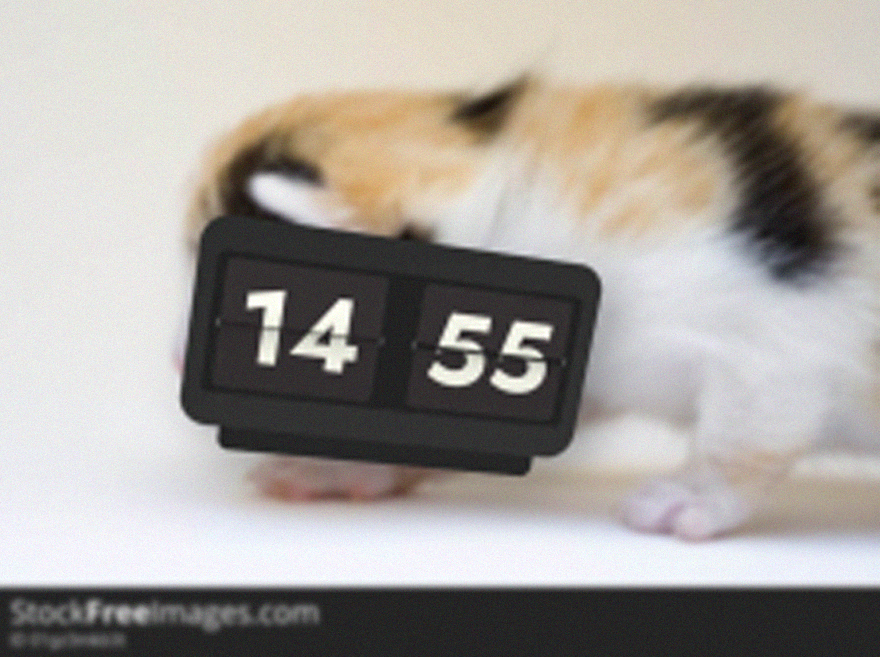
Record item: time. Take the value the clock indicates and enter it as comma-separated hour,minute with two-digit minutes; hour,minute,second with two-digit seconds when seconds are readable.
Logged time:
14,55
